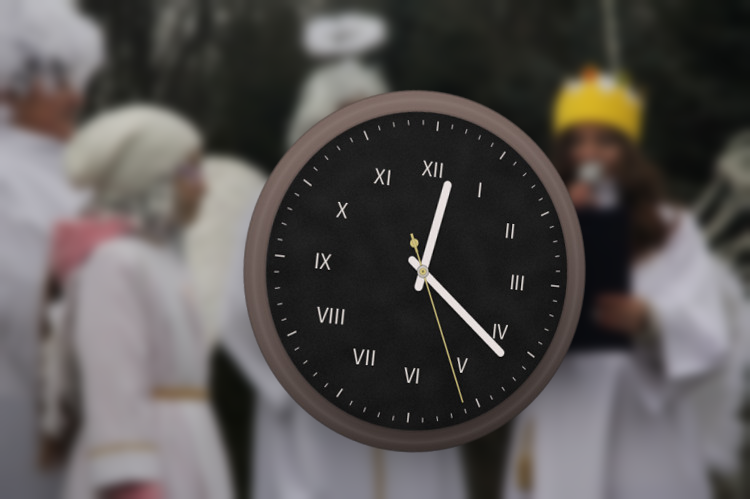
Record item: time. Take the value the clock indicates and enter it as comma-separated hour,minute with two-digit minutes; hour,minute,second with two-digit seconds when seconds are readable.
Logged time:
12,21,26
